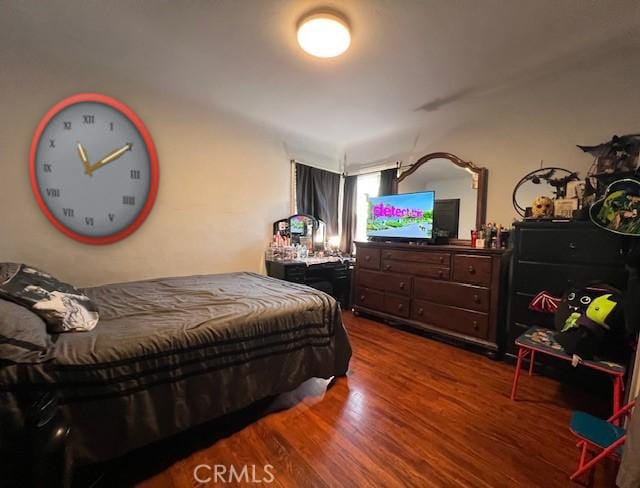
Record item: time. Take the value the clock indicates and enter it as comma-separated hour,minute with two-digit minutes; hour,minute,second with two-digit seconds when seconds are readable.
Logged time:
11,10
